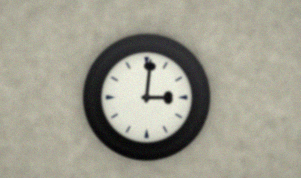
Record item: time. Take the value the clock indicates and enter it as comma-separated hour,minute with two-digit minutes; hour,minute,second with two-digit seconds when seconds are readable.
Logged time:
3,01
